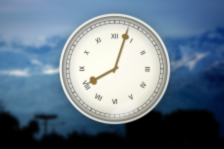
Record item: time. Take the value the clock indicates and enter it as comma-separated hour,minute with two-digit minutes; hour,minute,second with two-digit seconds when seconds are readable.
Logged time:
8,03
